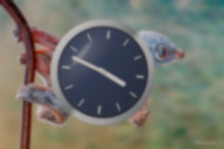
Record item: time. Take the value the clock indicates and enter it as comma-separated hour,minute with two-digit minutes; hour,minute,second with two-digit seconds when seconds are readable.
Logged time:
3,48
